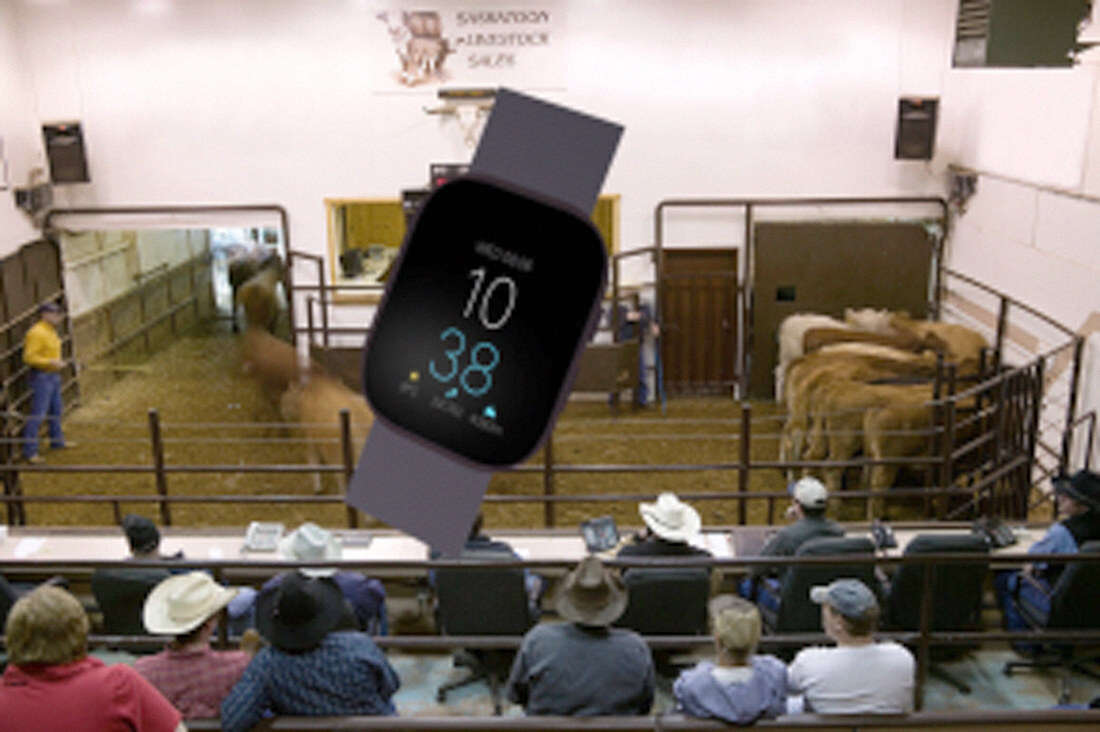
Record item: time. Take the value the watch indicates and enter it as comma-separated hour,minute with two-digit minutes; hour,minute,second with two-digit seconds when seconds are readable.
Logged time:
10,38
